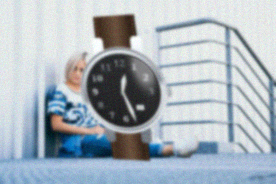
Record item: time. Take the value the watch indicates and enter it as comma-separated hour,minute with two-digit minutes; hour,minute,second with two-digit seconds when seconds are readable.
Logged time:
12,27
